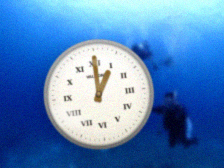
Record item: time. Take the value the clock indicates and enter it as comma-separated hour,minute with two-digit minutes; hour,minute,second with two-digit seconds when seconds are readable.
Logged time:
1,00
